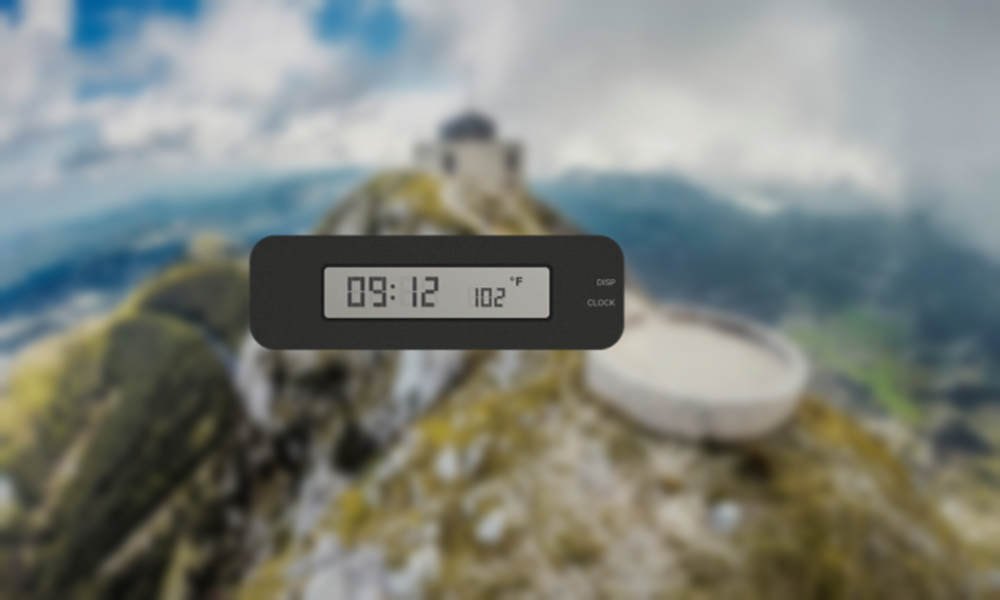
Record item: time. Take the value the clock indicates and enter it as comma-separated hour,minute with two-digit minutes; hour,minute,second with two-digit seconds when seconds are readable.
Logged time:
9,12
